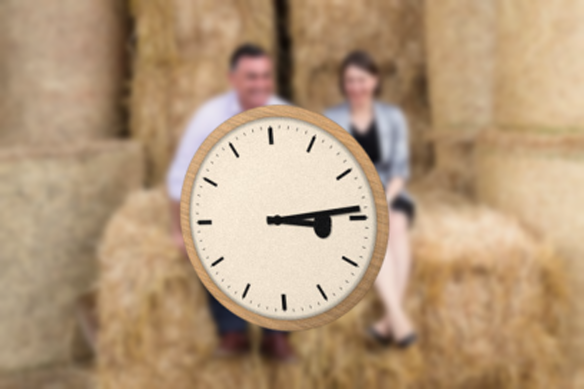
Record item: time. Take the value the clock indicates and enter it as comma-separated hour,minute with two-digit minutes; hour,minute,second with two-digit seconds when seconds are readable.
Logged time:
3,14
